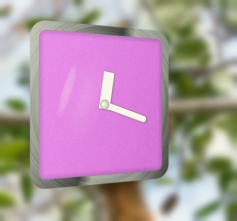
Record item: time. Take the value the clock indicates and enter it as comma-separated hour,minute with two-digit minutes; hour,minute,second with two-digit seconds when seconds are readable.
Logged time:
12,18
